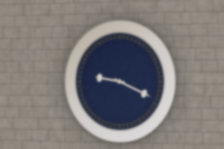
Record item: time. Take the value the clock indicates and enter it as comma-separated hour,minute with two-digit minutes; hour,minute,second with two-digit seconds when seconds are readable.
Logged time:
9,19
